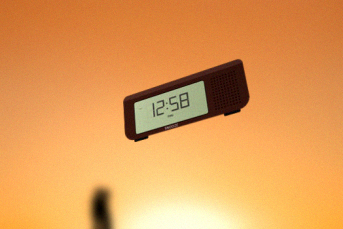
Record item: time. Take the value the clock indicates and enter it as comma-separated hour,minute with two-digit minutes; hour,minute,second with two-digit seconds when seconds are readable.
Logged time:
12,58
